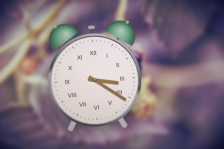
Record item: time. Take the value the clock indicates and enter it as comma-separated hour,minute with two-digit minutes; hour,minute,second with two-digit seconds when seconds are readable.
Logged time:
3,21
